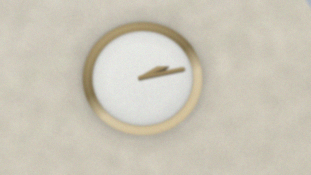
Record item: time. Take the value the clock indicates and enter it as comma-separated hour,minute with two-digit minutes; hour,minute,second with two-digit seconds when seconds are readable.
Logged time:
2,13
